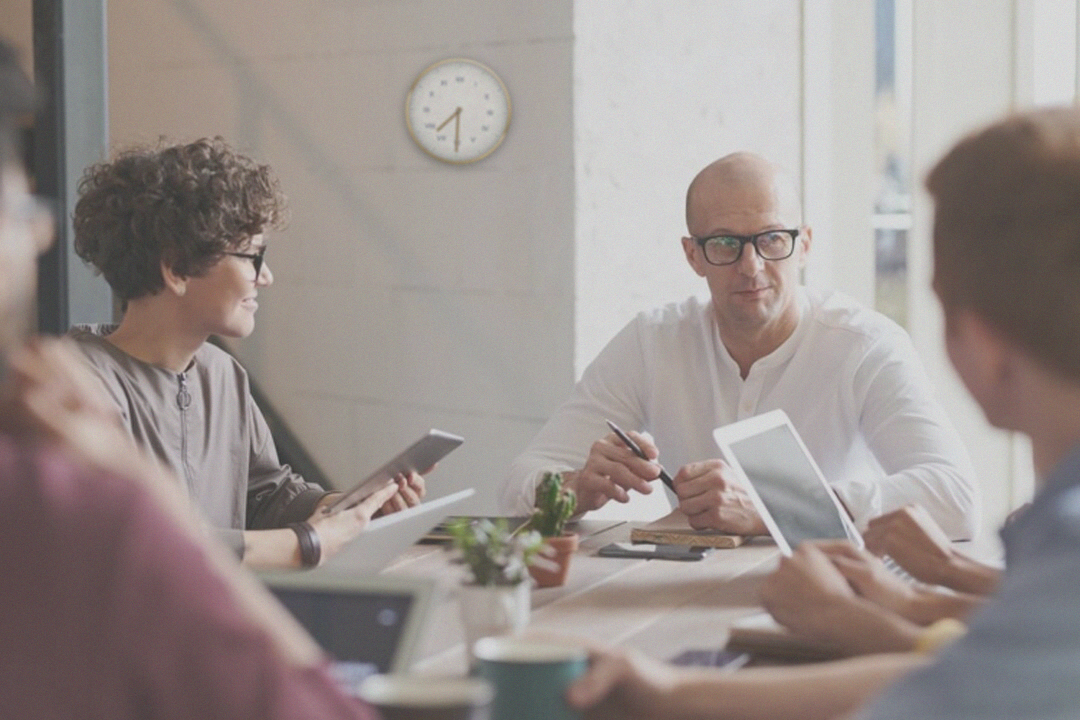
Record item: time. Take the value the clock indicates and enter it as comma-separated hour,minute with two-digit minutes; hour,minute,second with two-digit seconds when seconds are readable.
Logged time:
7,30
